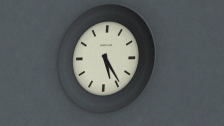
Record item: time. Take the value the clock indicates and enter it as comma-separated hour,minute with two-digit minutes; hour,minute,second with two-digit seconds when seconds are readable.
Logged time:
5,24
